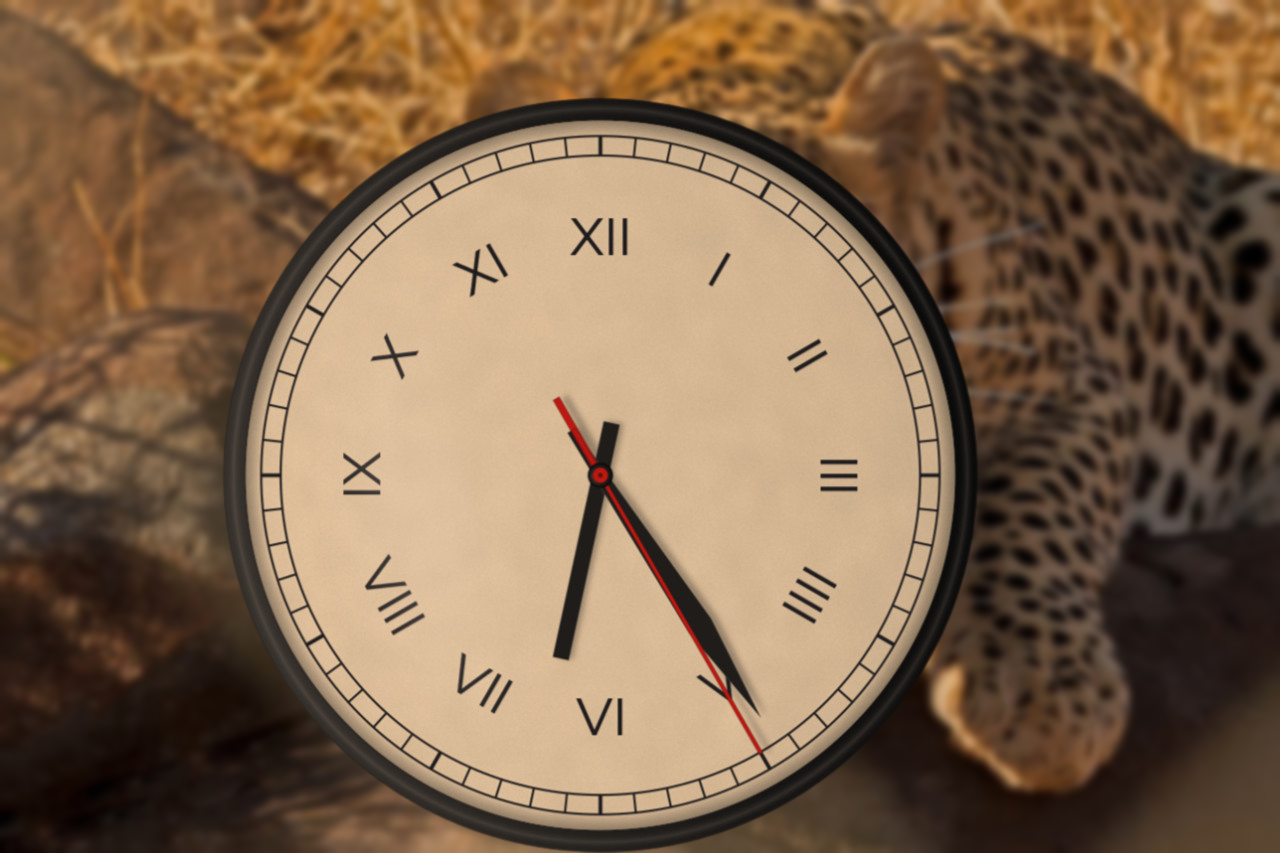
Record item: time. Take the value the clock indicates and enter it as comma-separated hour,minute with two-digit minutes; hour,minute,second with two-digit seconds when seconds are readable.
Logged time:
6,24,25
